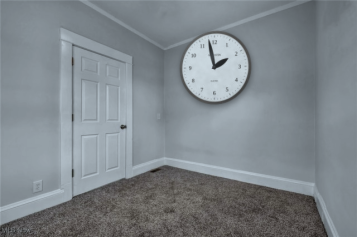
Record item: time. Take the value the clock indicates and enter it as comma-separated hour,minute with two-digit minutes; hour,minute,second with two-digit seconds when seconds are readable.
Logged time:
1,58
